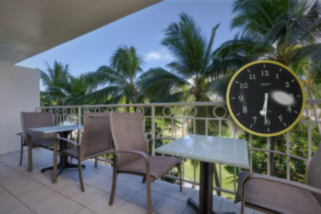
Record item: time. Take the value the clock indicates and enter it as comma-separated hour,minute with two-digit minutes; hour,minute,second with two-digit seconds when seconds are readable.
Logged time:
6,31
